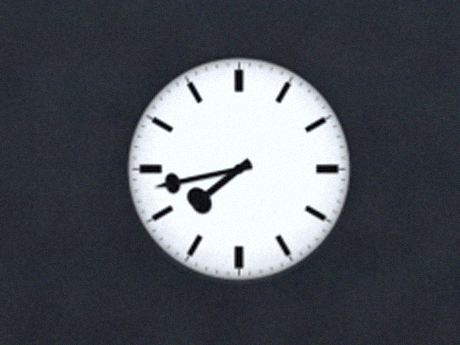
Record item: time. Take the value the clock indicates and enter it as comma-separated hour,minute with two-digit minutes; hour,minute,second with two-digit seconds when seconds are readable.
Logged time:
7,43
